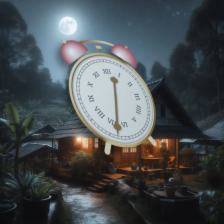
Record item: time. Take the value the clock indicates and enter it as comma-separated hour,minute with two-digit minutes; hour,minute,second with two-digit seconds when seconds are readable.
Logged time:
12,33
